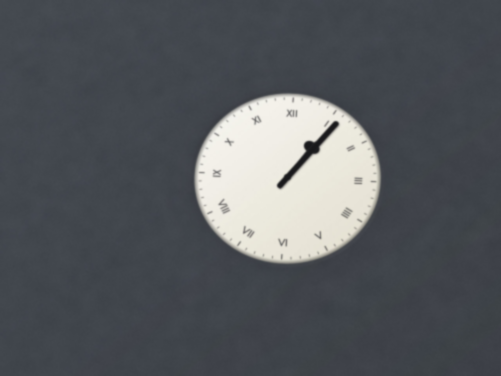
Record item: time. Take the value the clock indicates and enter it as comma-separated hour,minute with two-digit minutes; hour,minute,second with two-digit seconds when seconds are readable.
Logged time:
1,06
